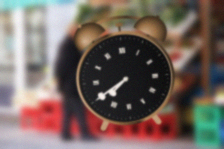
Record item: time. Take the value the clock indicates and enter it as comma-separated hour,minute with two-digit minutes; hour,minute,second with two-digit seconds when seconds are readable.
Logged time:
7,40
